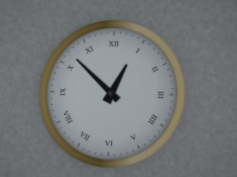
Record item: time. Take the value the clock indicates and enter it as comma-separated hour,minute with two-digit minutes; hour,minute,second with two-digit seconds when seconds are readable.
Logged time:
12,52
